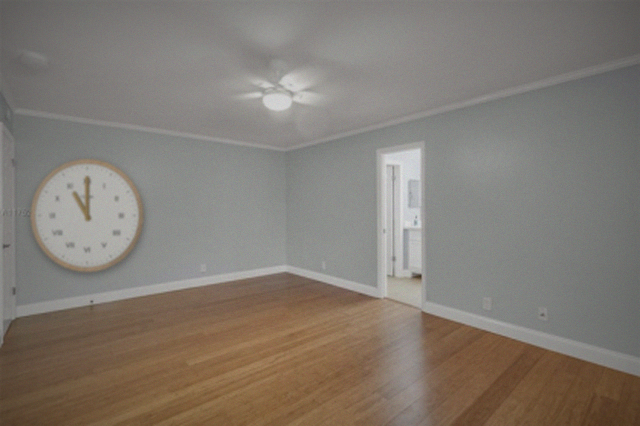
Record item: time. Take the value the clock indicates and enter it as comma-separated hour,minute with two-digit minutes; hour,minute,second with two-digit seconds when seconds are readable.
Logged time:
11,00
